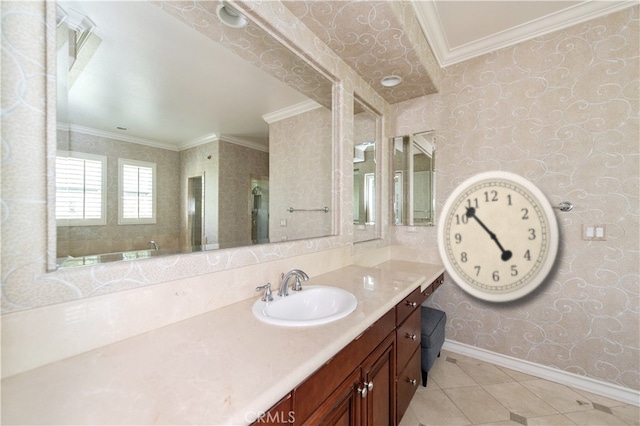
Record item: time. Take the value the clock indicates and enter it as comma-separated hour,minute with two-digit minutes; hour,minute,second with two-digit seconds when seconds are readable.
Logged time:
4,53
